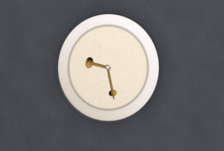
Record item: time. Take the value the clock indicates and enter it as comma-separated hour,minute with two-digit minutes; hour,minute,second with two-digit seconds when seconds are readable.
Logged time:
9,28
